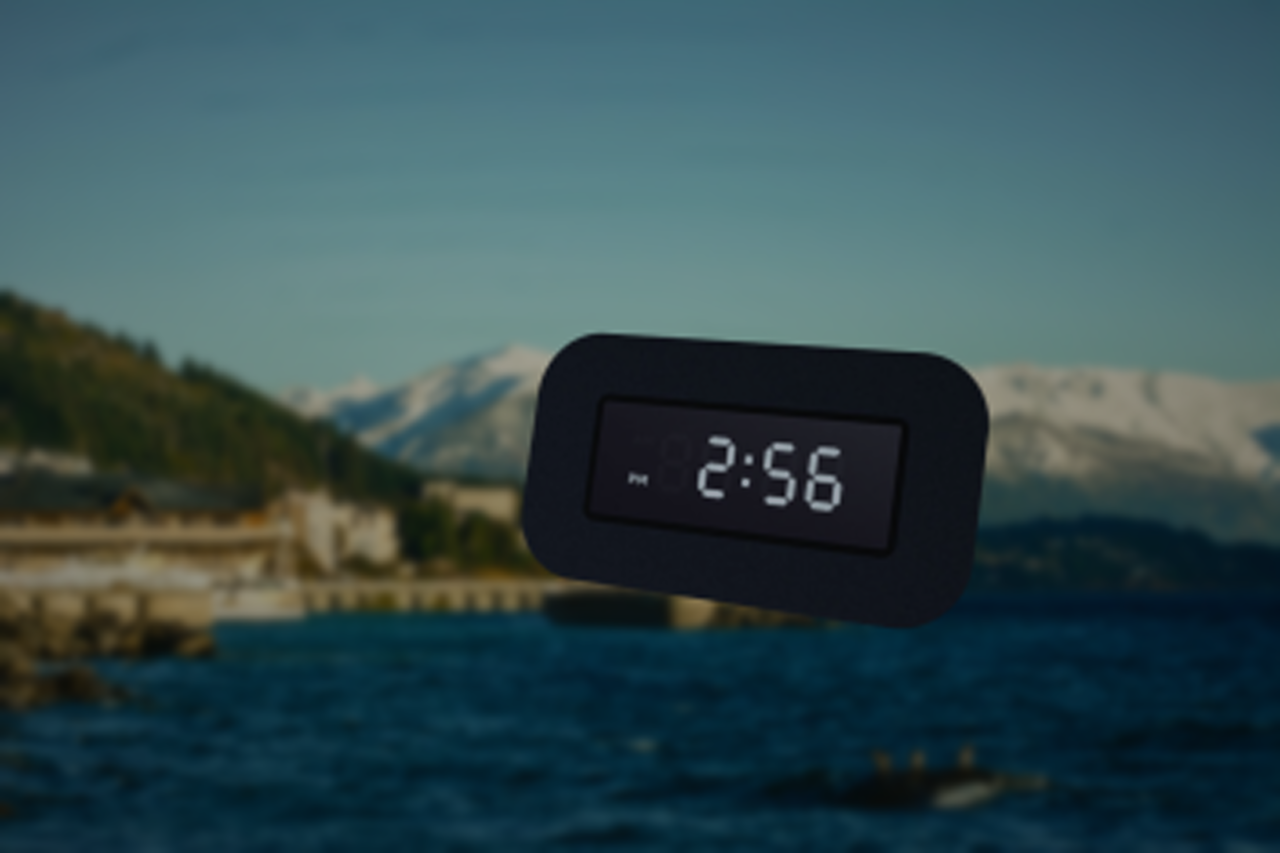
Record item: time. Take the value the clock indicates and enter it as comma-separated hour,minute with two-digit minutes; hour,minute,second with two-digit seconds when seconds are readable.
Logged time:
2,56
